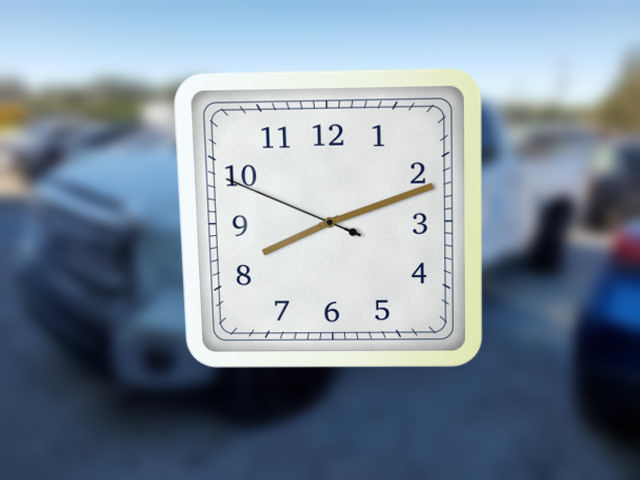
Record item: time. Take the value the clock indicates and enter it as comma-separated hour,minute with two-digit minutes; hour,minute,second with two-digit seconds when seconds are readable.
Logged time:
8,11,49
